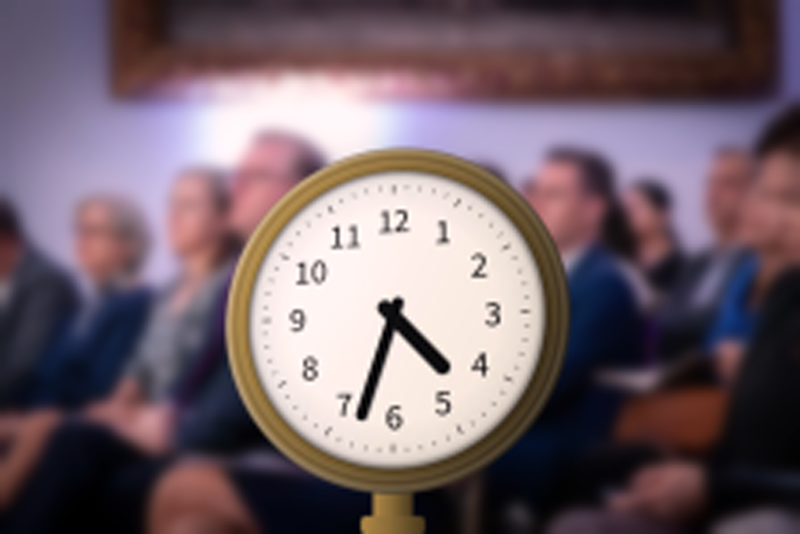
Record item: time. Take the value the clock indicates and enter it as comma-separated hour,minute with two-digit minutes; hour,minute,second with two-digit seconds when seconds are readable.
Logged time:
4,33
